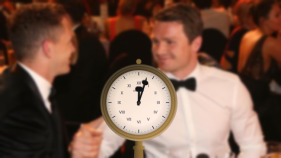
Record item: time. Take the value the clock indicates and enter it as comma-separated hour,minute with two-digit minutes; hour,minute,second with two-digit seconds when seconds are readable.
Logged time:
12,03
